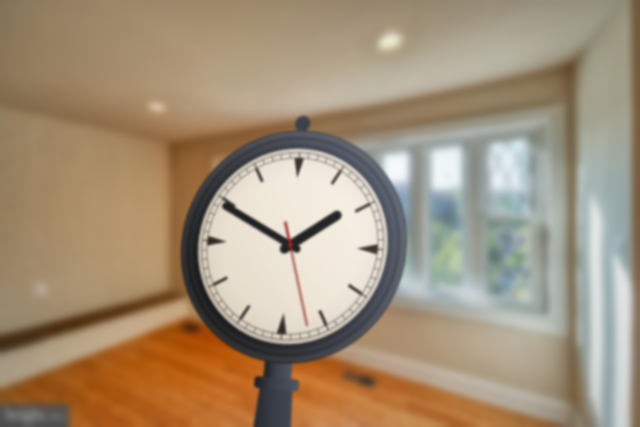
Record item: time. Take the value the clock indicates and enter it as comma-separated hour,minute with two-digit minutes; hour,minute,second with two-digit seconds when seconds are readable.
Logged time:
1,49,27
